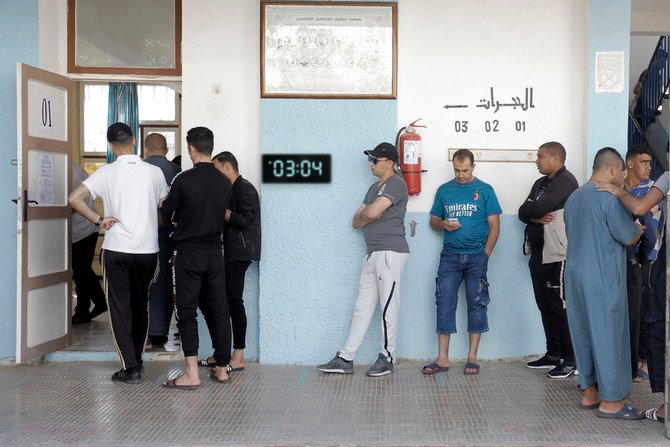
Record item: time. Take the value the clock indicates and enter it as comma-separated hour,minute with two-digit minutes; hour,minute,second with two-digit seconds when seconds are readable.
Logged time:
3,04
